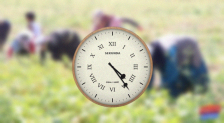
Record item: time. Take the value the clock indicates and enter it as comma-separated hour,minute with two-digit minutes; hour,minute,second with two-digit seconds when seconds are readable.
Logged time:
4,24
